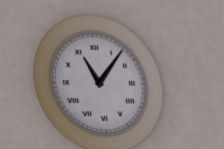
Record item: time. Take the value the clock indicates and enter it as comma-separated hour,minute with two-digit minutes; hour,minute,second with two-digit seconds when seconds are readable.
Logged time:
11,07
